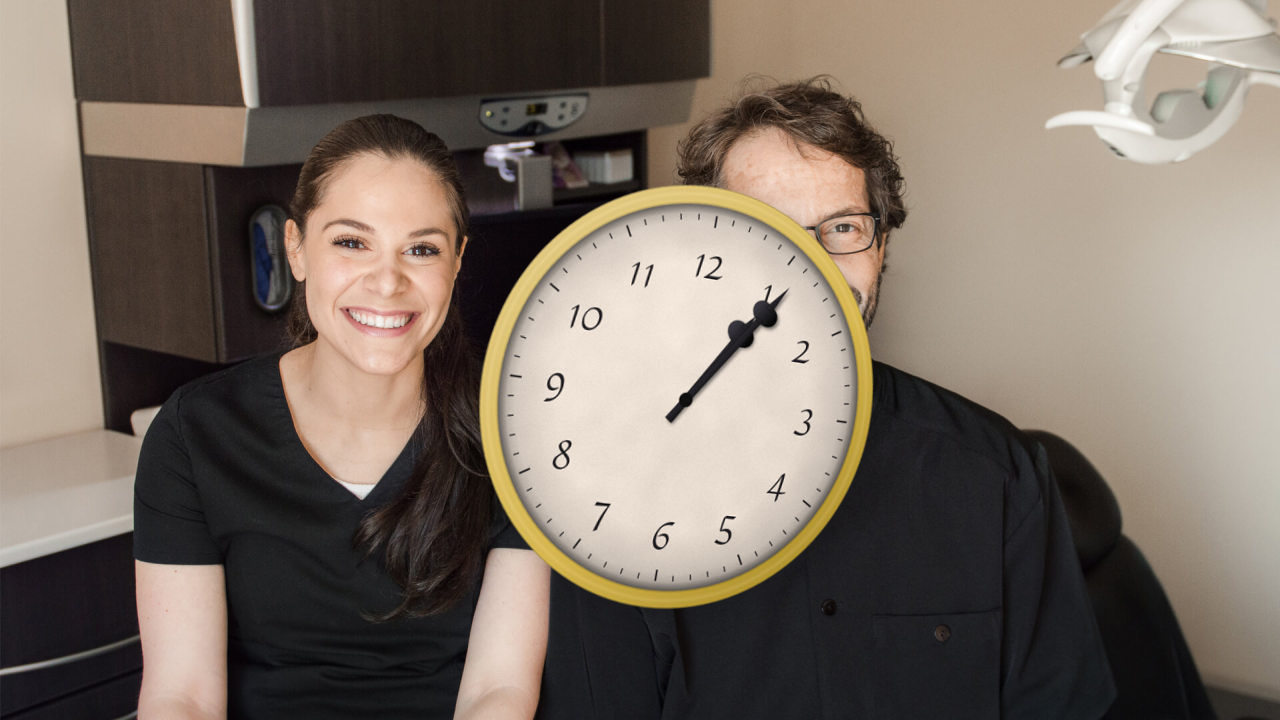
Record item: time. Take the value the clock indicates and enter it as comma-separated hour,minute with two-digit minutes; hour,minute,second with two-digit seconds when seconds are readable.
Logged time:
1,06
